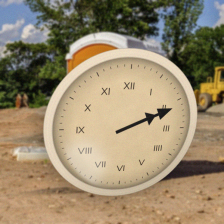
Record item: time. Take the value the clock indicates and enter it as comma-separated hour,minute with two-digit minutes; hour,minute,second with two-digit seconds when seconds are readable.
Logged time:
2,11
